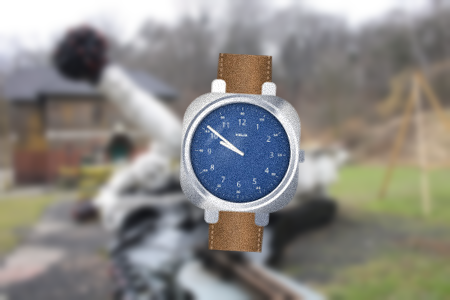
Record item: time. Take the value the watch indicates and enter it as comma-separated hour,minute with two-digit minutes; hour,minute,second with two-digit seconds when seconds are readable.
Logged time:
9,51
